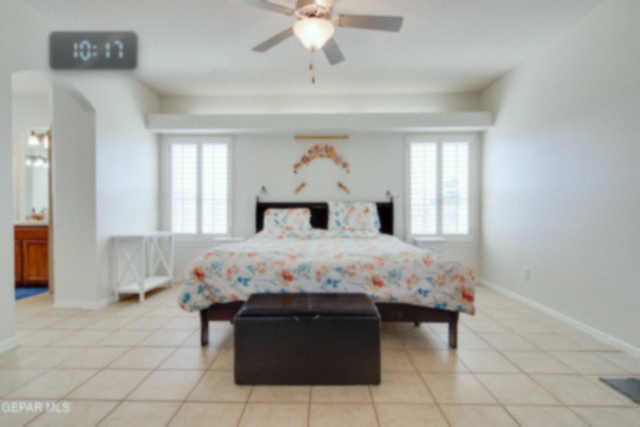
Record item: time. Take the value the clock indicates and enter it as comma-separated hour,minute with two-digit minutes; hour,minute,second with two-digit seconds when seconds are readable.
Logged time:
10,17
